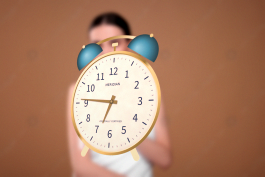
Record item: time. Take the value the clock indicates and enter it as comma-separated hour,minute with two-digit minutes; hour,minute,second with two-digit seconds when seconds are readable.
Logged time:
6,46
